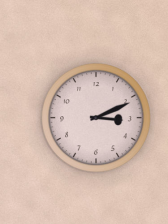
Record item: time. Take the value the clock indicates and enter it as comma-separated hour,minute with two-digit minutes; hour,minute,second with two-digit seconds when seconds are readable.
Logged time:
3,11
